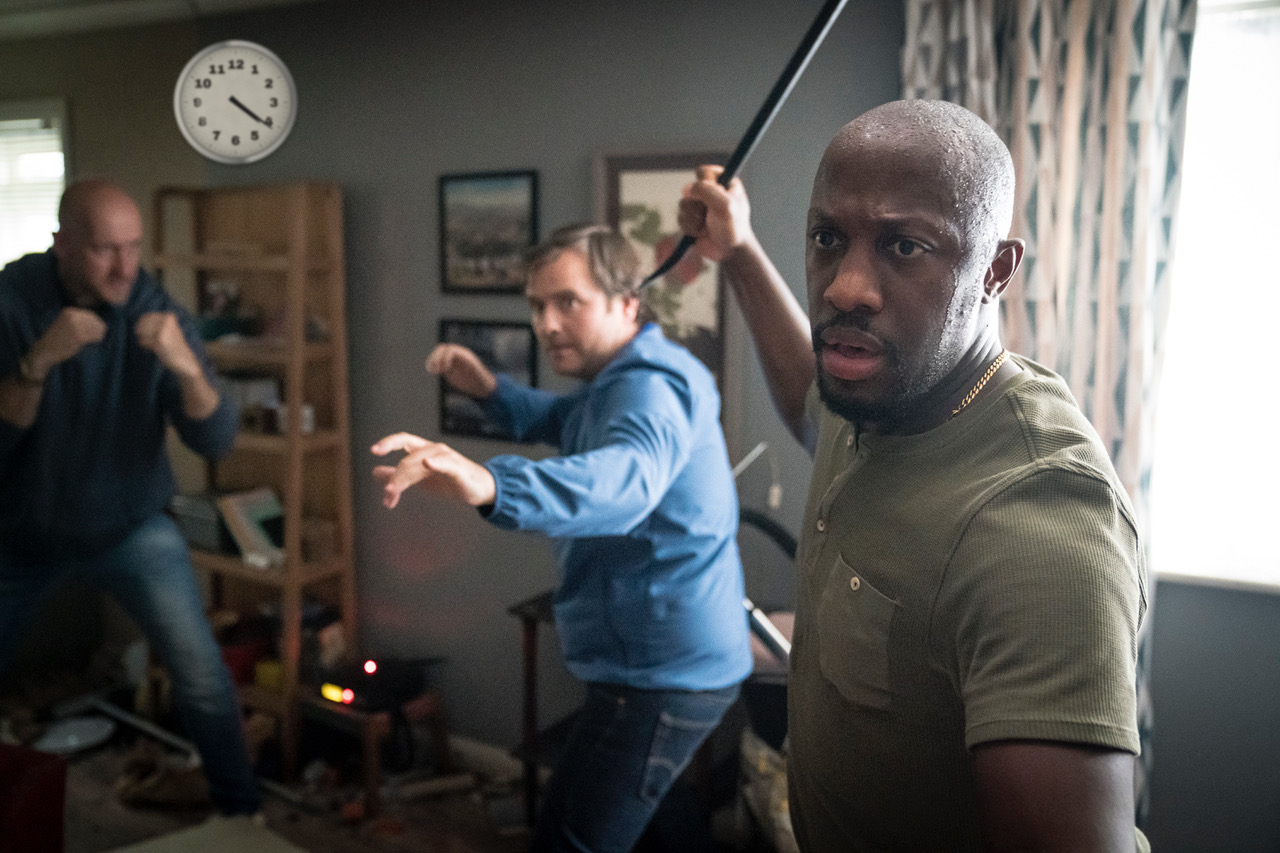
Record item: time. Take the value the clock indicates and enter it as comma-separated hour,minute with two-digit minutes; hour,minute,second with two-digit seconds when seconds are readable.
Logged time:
4,21
